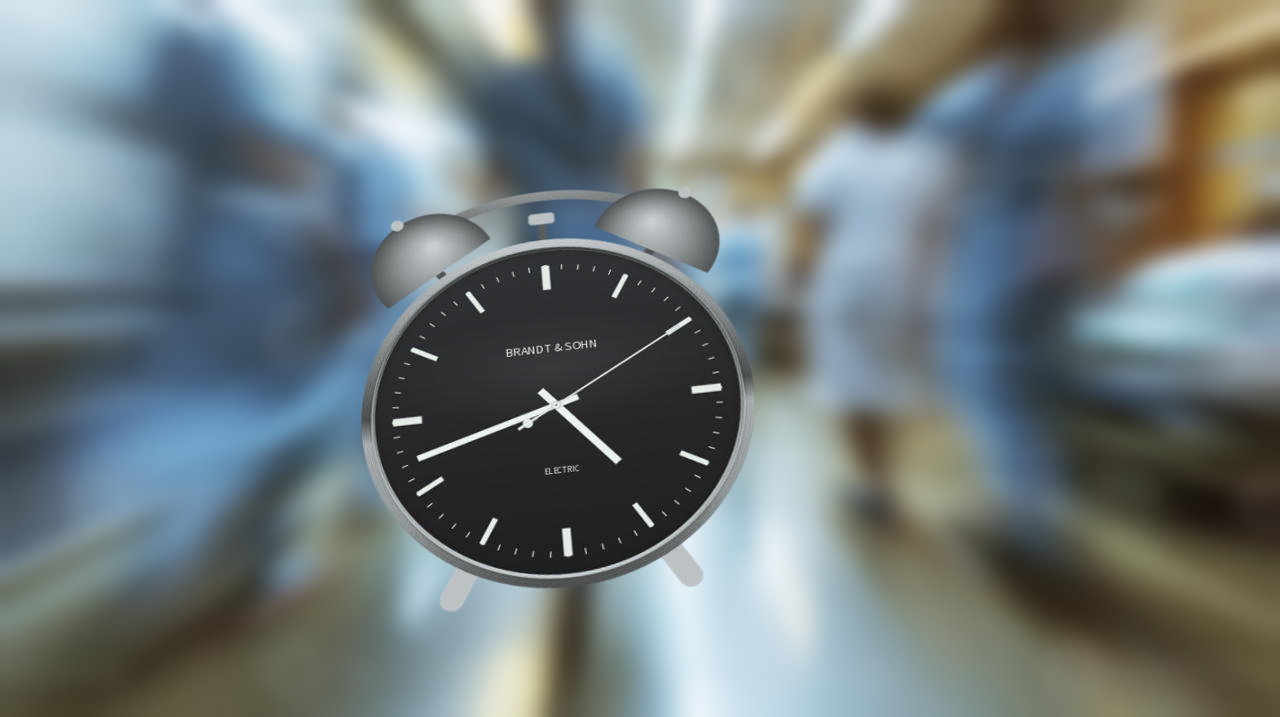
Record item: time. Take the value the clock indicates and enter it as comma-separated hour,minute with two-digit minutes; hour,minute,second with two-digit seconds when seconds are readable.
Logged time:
4,42,10
